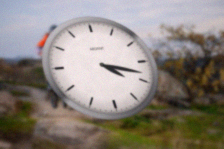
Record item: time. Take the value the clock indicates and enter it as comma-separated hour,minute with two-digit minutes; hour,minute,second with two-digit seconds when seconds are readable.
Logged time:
4,18
